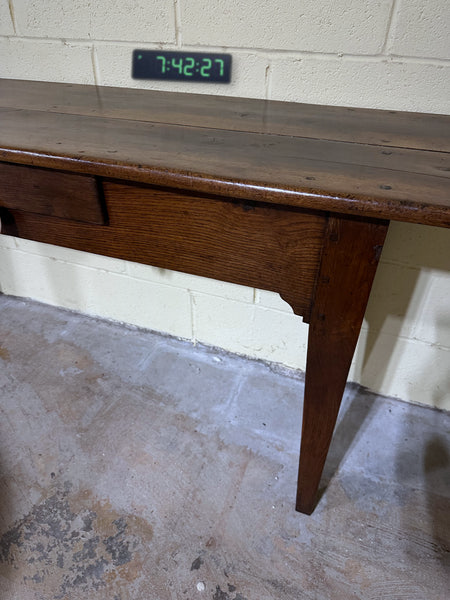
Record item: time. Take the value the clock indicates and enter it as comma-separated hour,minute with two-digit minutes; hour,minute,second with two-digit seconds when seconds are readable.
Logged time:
7,42,27
